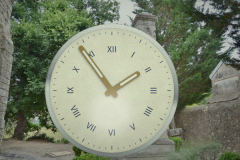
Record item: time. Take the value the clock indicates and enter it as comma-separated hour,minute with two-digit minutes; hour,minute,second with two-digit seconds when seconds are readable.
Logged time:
1,54
